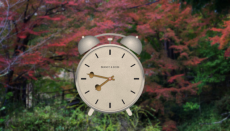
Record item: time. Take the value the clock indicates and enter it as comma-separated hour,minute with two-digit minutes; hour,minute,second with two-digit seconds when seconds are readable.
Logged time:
7,47
